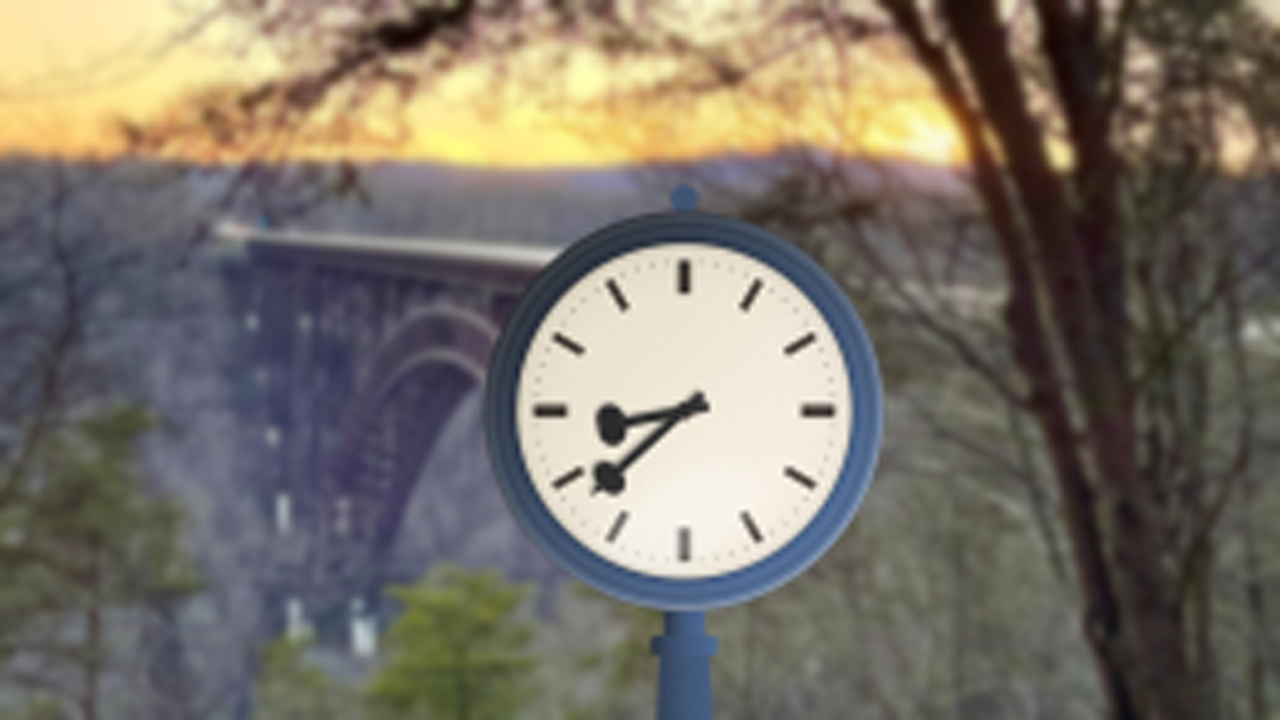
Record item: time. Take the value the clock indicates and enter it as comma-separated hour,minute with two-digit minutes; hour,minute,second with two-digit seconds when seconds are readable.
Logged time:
8,38
